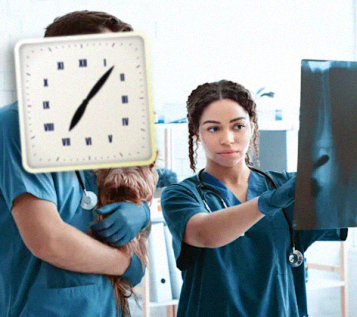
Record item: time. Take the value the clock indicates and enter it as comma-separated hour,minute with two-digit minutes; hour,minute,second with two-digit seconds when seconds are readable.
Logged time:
7,07
